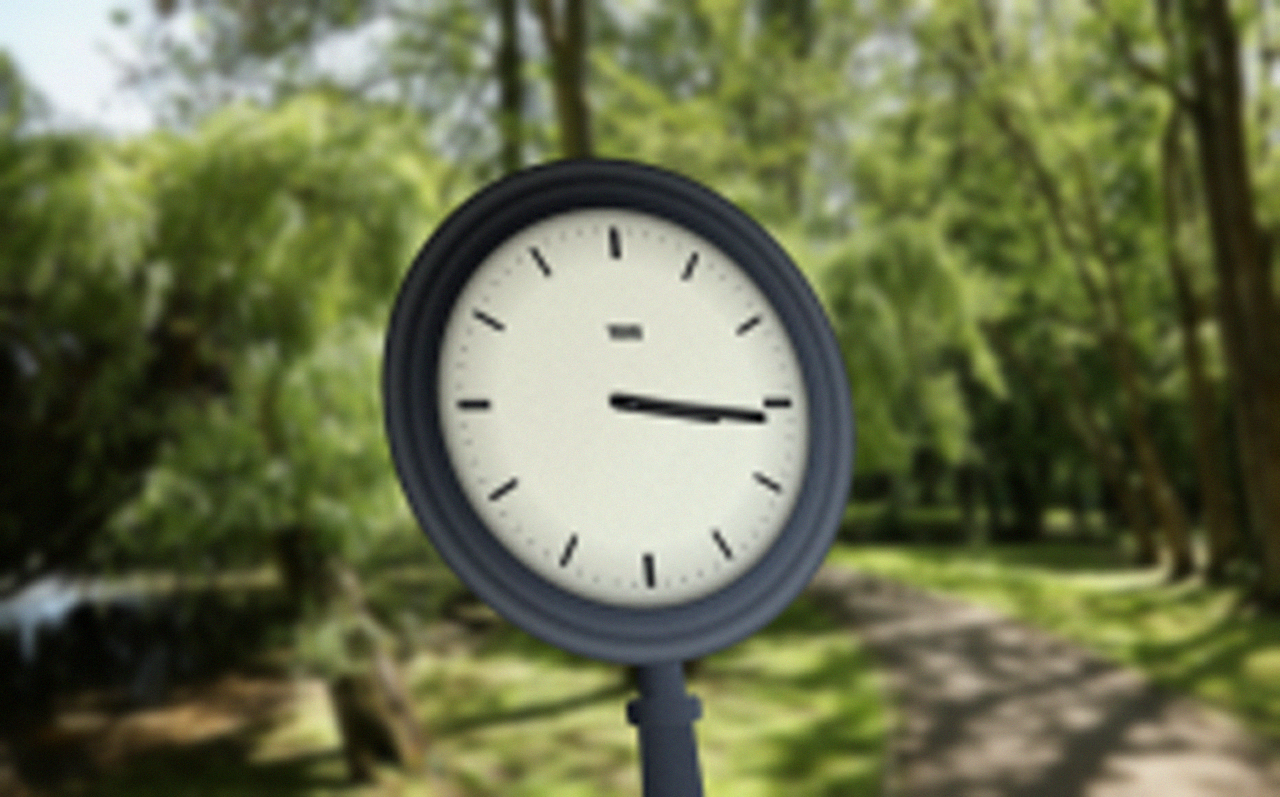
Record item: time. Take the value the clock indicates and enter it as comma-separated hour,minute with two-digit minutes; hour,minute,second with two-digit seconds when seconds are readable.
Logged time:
3,16
